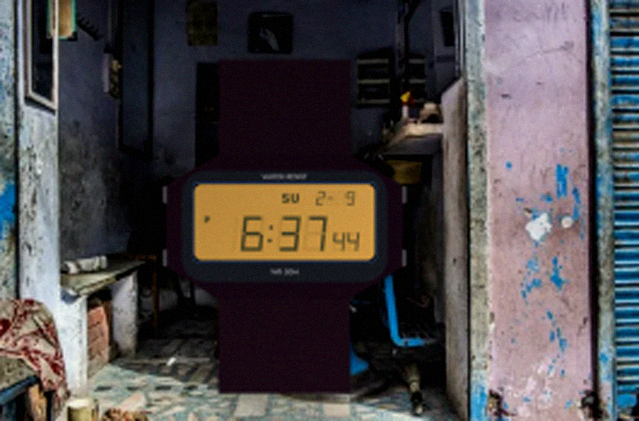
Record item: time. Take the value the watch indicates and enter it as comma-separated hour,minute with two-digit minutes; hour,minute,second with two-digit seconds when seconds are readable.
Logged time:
6,37,44
